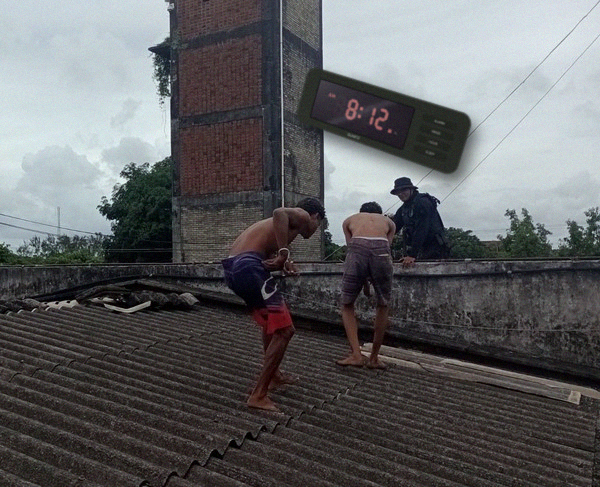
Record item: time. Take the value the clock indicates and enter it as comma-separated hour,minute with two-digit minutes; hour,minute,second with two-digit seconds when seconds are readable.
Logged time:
8,12
